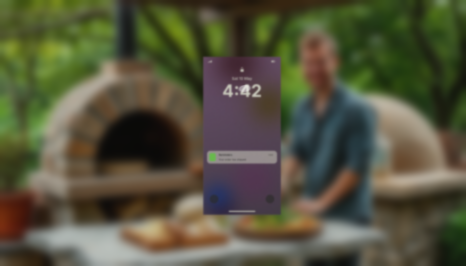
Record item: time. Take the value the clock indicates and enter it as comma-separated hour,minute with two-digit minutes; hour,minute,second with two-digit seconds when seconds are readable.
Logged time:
4,42
